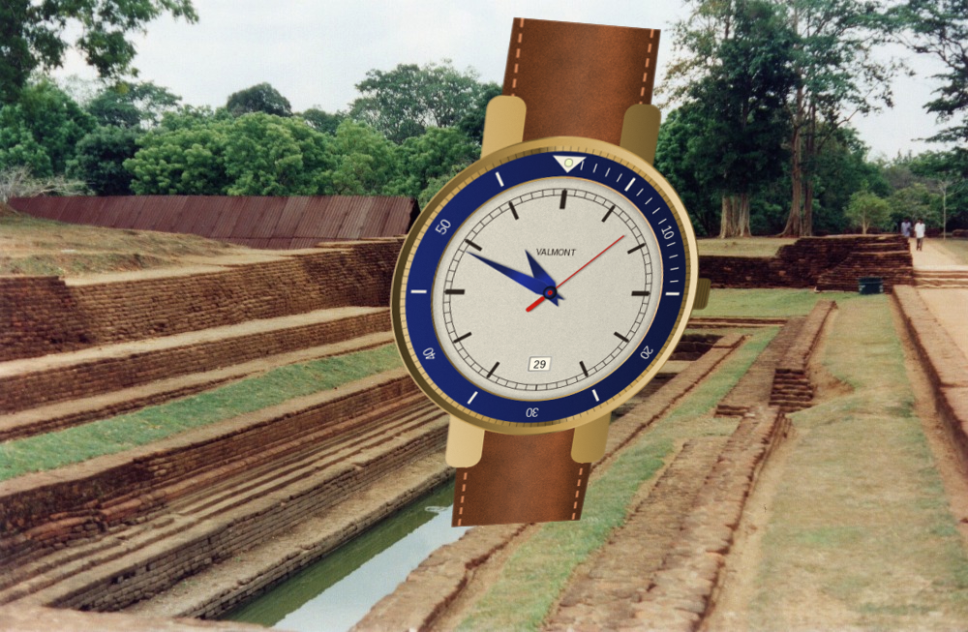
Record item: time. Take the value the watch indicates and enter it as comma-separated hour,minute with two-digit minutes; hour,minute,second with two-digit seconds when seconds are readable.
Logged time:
10,49,08
